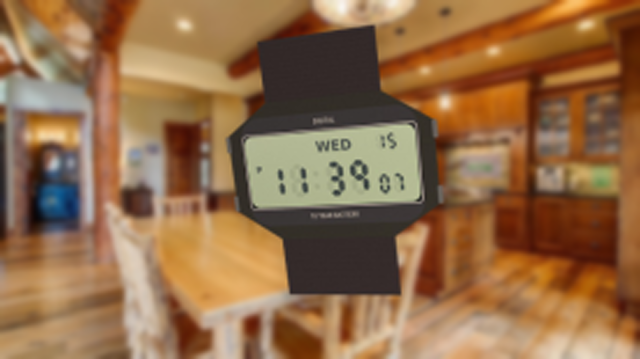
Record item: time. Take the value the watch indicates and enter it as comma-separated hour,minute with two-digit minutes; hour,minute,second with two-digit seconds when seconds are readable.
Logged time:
11,39,07
